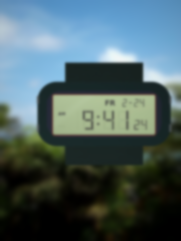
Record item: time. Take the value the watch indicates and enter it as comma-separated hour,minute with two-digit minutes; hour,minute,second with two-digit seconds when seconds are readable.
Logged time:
9,41
